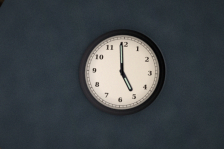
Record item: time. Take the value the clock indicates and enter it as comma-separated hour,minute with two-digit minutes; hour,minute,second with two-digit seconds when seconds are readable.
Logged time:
4,59
